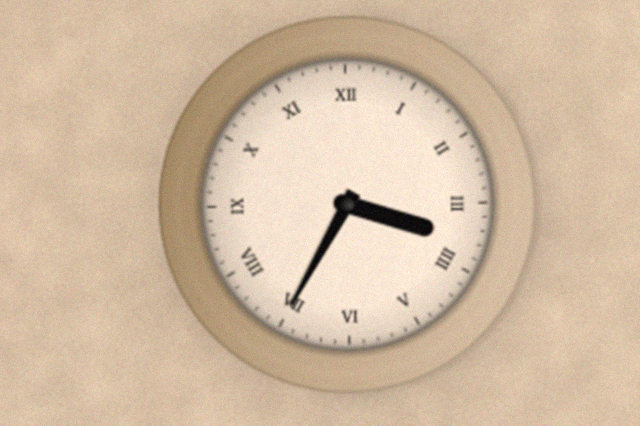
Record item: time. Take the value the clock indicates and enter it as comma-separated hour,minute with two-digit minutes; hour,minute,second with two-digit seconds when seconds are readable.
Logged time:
3,35
